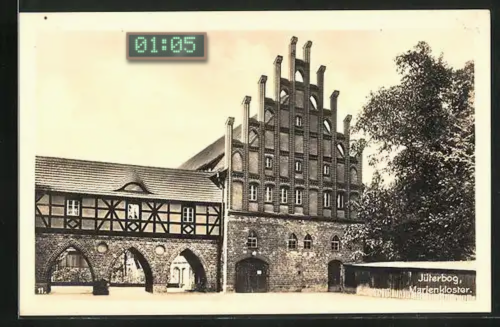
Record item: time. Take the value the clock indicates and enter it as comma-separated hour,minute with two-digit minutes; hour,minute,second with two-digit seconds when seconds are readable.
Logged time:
1,05
